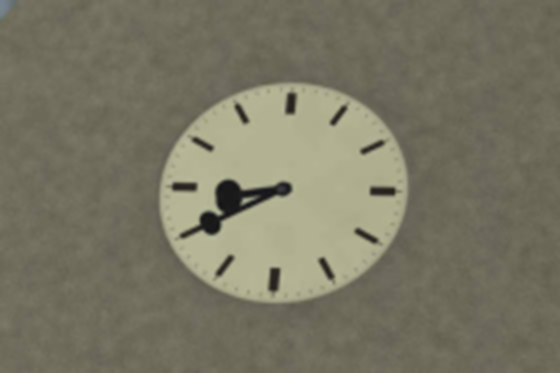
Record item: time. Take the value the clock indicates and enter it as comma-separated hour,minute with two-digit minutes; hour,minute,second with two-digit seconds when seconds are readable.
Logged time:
8,40
